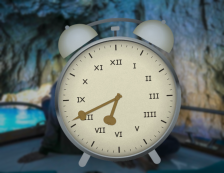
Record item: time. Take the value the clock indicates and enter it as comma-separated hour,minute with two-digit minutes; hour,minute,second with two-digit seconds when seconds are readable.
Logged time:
6,41
